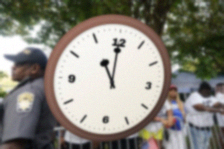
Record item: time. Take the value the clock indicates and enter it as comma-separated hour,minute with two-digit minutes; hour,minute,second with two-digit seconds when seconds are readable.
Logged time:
11,00
